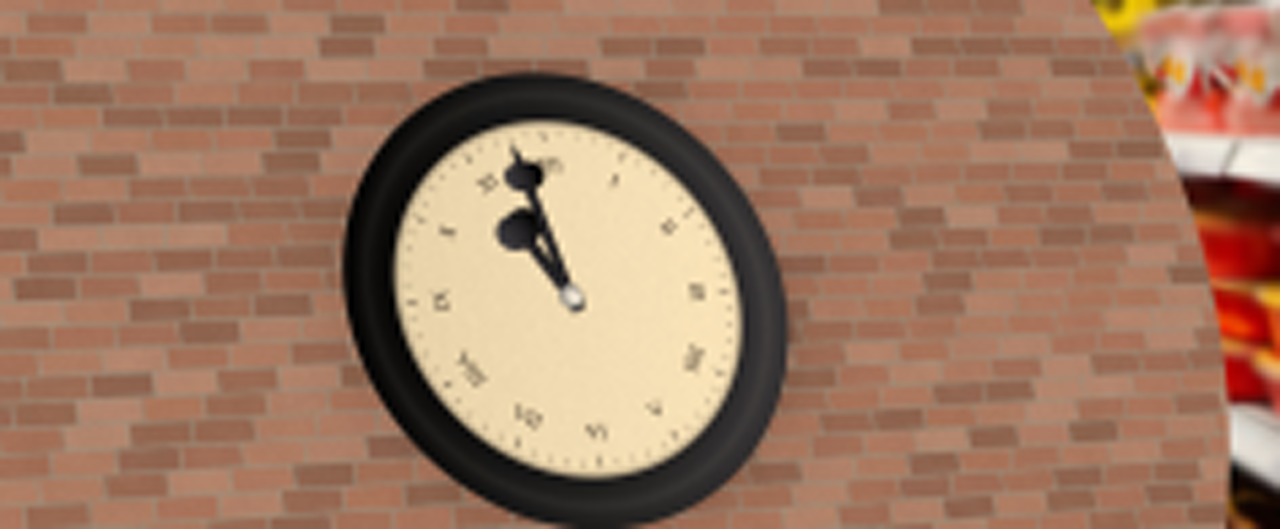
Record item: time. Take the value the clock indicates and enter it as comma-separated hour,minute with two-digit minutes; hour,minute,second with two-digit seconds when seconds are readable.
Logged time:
10,58
